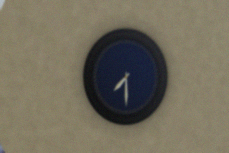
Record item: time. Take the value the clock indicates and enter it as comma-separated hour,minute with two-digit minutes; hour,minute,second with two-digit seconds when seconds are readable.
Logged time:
7,30
